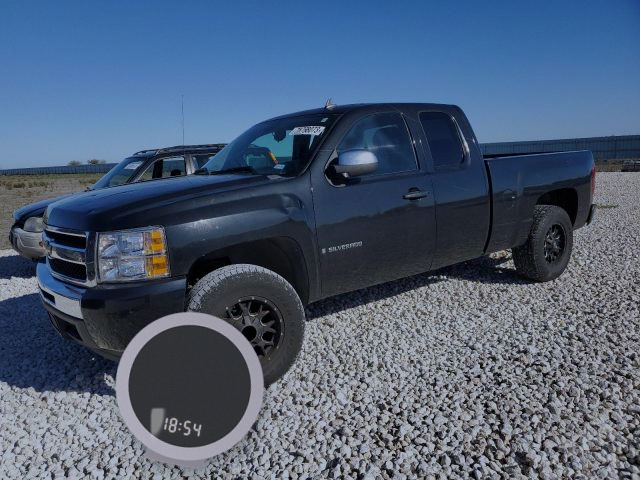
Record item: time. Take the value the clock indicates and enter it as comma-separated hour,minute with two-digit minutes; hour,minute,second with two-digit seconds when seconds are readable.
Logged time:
18,54
